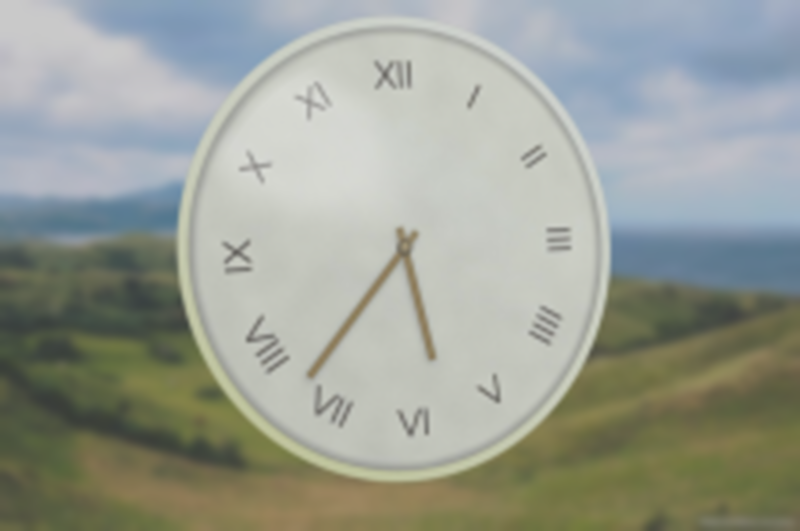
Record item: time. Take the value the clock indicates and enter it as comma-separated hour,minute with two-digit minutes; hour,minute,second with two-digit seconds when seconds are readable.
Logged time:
5,37
